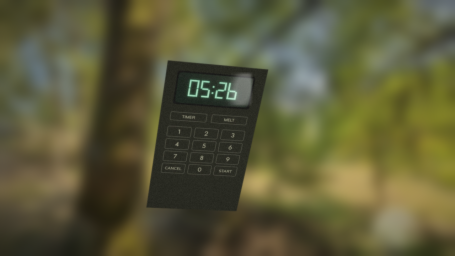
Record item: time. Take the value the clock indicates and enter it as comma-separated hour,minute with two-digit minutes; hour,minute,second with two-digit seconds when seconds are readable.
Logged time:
5,26
